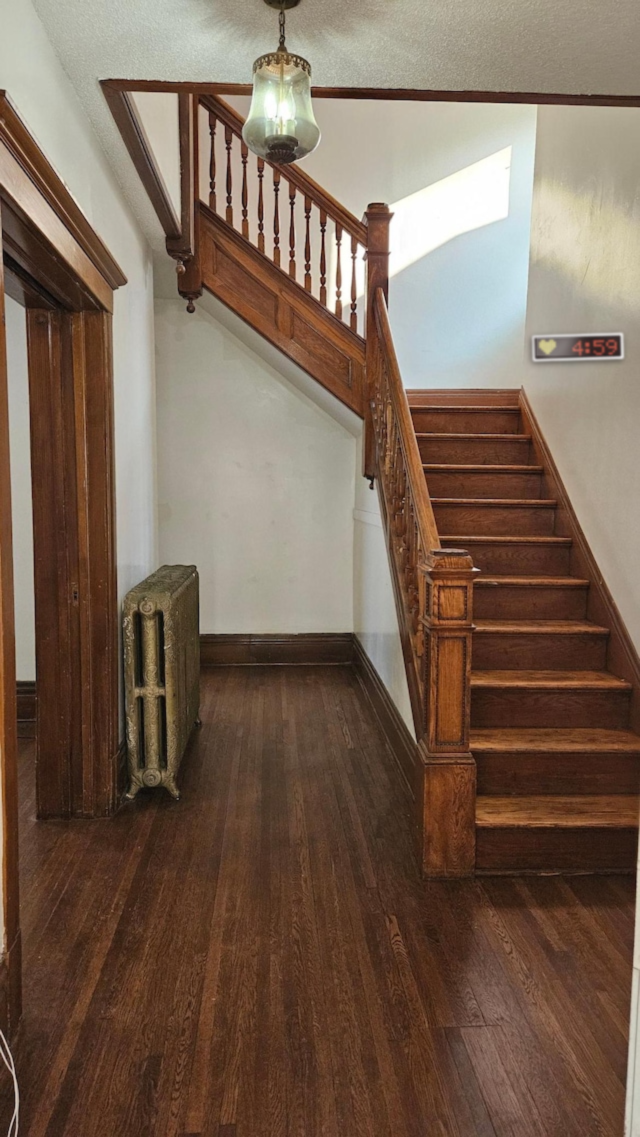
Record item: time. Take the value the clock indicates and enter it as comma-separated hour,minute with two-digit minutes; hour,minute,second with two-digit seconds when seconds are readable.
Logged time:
4,59
